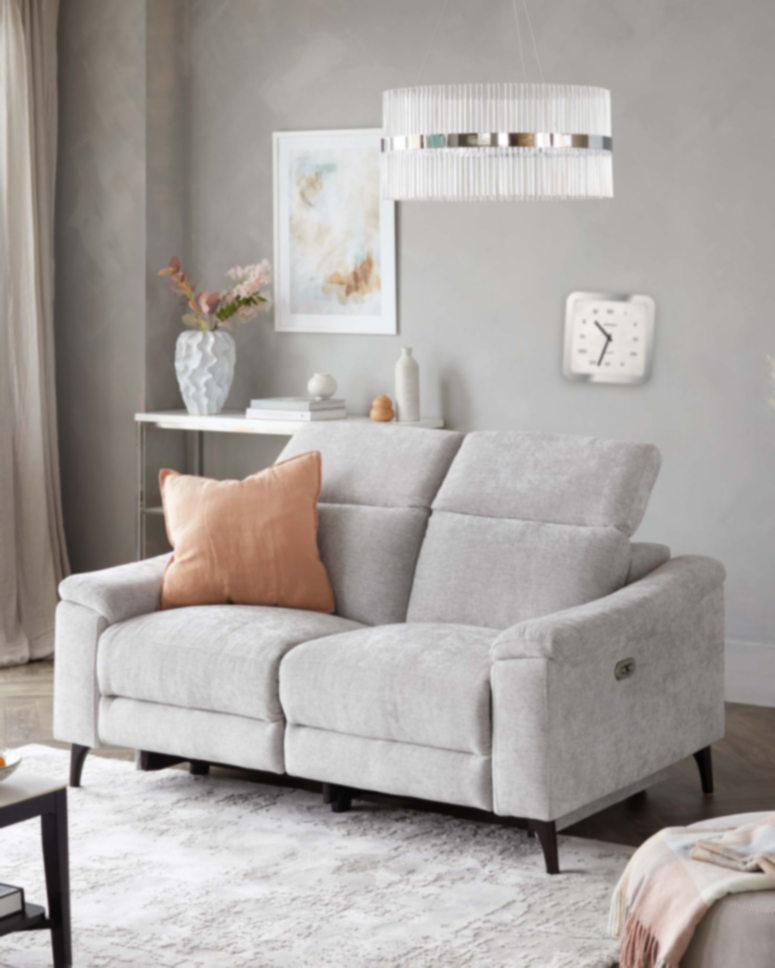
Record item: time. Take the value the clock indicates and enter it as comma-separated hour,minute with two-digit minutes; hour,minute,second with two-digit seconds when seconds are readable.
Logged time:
10,33
